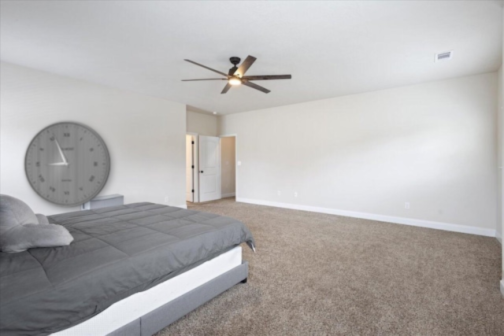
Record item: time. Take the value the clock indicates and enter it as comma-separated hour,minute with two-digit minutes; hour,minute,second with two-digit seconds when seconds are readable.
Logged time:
8,56
